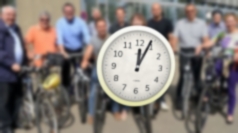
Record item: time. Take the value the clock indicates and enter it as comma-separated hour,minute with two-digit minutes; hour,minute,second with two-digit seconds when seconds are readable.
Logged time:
12,04
